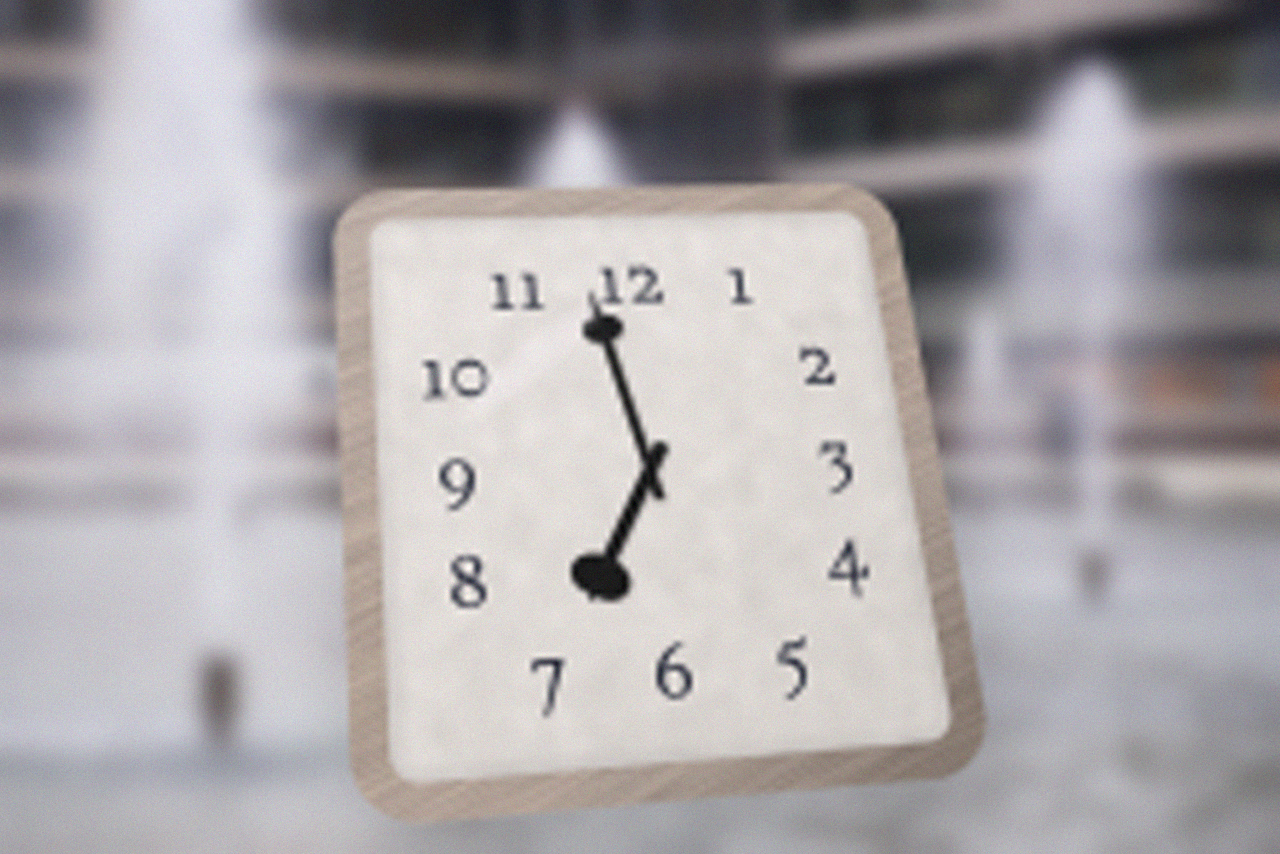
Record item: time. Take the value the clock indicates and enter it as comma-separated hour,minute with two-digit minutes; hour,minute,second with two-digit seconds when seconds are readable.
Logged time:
6,58
